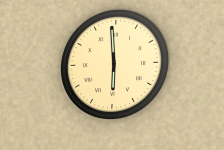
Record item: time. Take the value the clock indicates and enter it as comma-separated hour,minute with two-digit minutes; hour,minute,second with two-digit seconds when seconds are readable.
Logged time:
5,59
